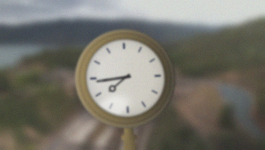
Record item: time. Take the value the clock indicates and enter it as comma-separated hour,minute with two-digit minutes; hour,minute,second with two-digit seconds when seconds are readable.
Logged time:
7,44
